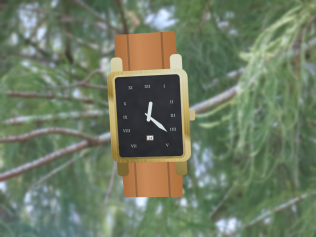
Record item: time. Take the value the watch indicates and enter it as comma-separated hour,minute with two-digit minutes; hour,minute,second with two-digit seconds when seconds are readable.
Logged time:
12,22
